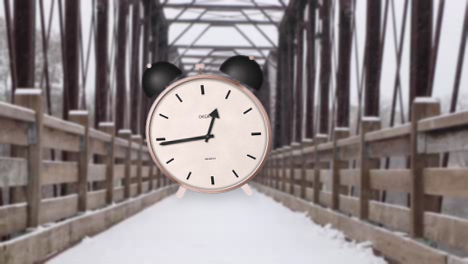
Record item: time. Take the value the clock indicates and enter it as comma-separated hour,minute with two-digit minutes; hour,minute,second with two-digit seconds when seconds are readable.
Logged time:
12,44
